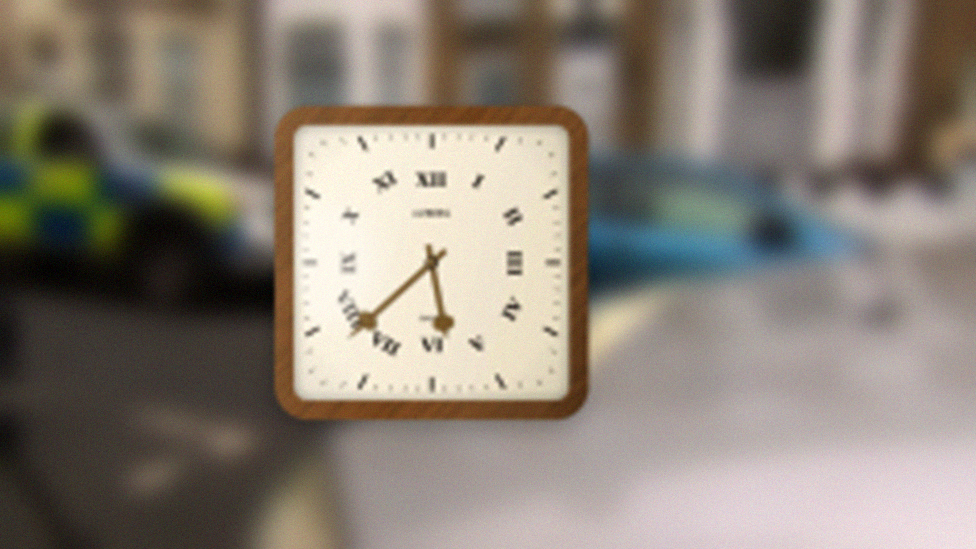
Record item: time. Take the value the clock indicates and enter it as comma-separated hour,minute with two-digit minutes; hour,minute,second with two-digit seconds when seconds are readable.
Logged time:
5,38
